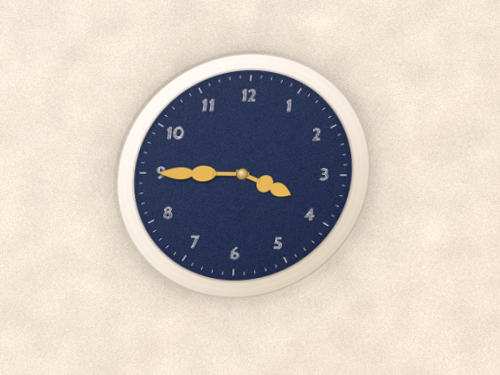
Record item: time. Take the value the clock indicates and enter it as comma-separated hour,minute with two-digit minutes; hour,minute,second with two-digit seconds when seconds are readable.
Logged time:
3,45
